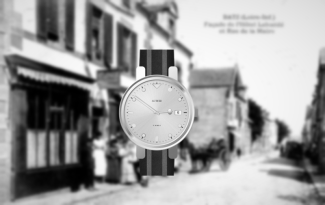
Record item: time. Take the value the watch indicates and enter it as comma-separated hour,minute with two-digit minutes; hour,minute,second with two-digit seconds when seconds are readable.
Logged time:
2,51
